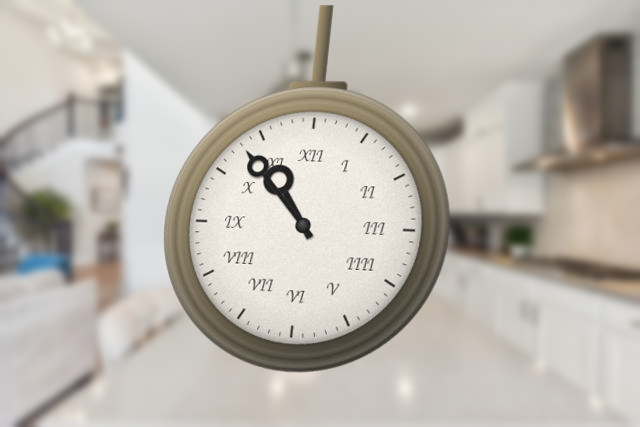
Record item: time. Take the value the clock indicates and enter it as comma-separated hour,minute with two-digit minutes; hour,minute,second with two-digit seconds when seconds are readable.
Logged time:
10,53
